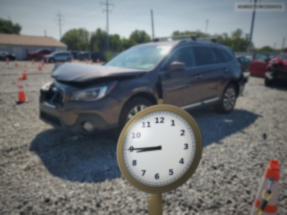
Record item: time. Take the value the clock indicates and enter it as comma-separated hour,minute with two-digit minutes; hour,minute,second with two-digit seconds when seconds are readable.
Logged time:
8,45
